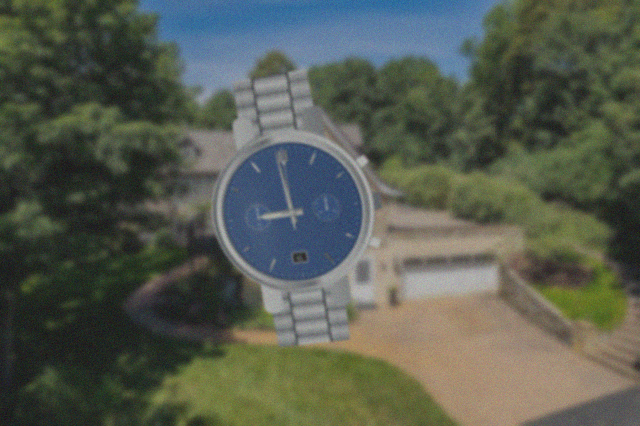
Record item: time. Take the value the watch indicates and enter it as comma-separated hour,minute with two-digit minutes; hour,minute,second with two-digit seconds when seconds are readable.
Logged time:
8,59
